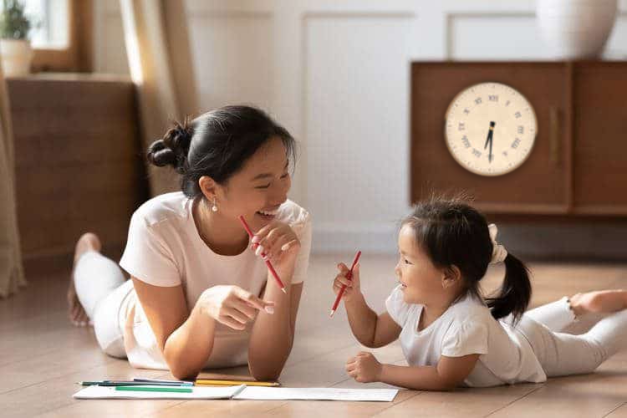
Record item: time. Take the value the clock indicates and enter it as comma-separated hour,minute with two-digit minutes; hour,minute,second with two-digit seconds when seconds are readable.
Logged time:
6,30
